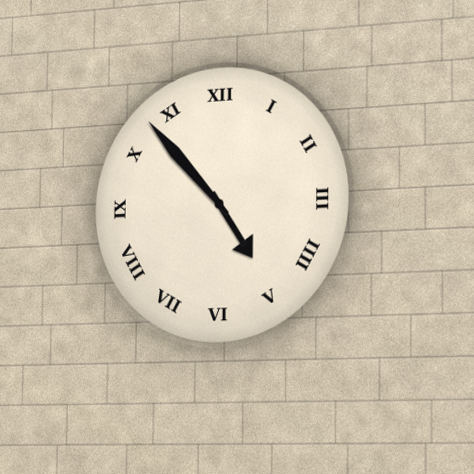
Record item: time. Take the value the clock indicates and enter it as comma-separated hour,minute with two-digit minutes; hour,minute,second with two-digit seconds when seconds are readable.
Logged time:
4,53
